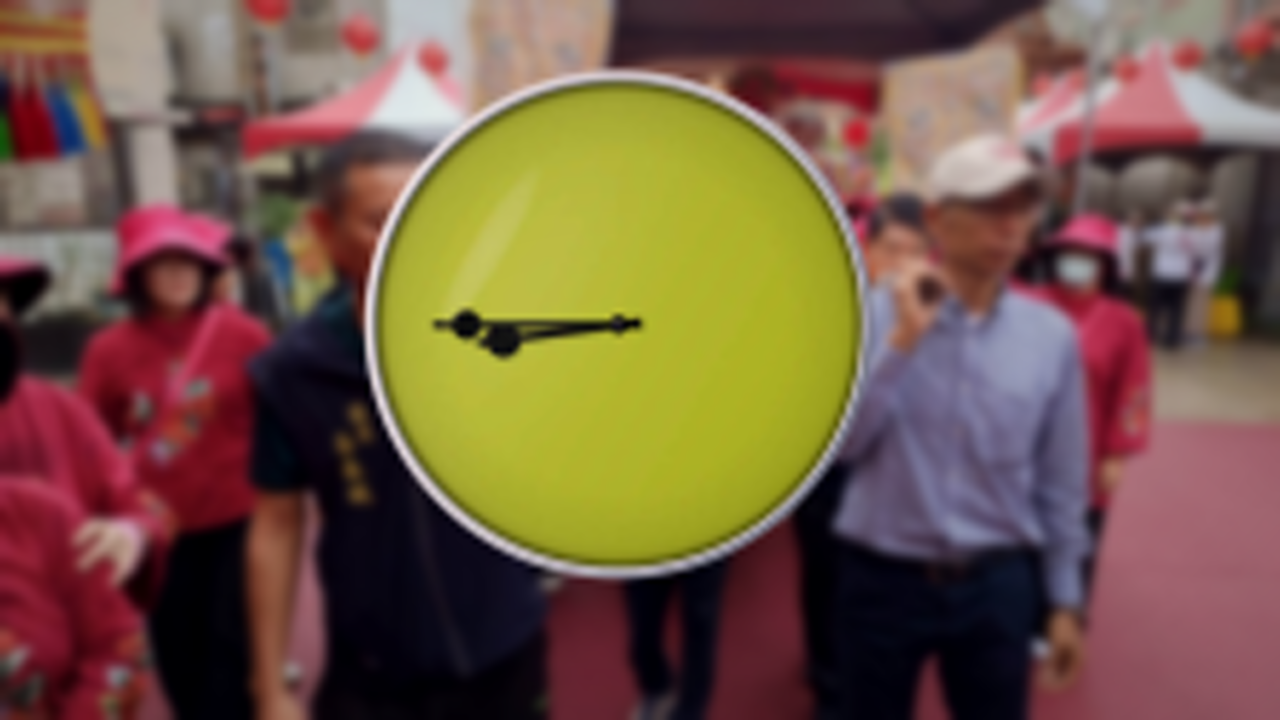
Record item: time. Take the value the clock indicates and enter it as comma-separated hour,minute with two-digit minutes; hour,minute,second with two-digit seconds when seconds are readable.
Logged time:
8,45
